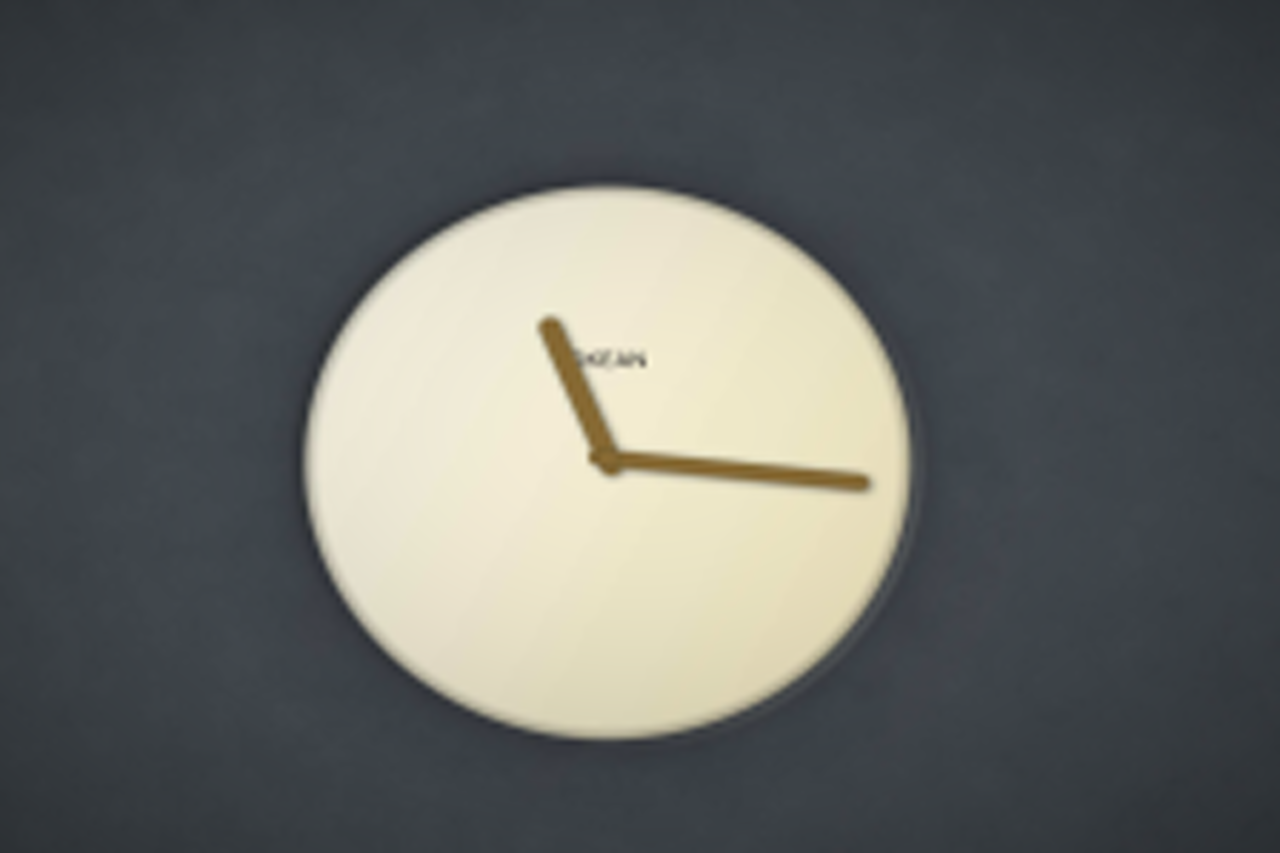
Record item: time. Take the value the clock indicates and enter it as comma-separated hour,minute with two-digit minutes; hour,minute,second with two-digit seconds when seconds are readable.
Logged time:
11,16
